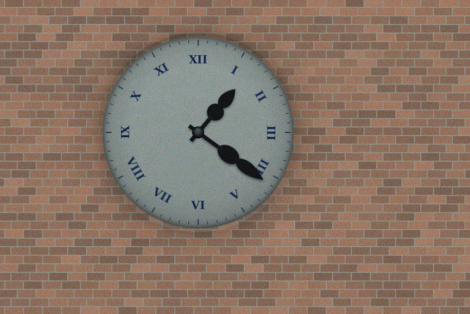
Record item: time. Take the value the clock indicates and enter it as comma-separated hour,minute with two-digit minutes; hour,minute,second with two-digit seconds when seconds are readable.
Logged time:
1,21
